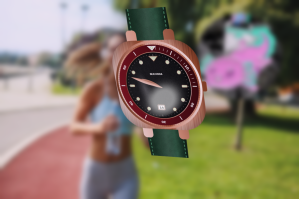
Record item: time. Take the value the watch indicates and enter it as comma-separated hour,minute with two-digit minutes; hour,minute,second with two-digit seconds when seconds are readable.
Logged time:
9,48
